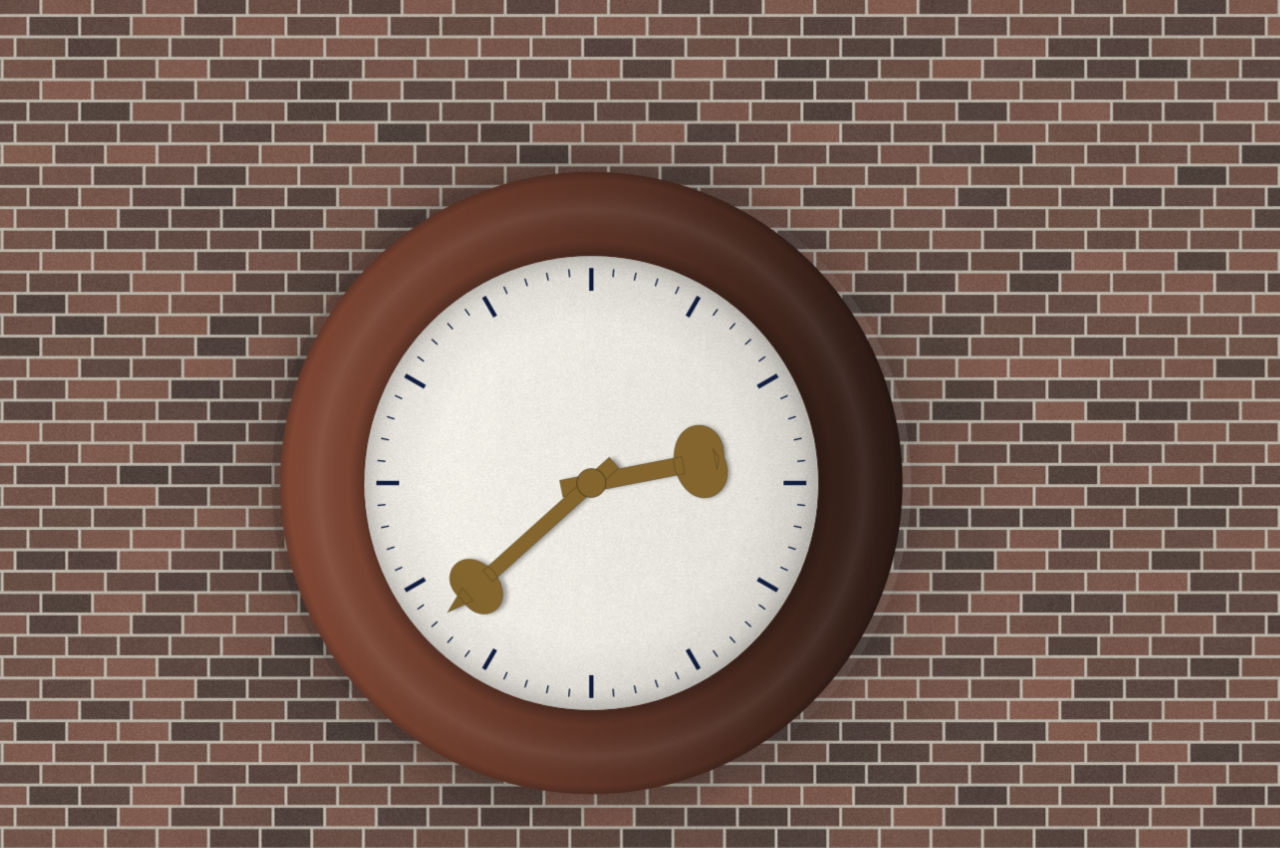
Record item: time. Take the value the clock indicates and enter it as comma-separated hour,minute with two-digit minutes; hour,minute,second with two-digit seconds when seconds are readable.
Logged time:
2,38
